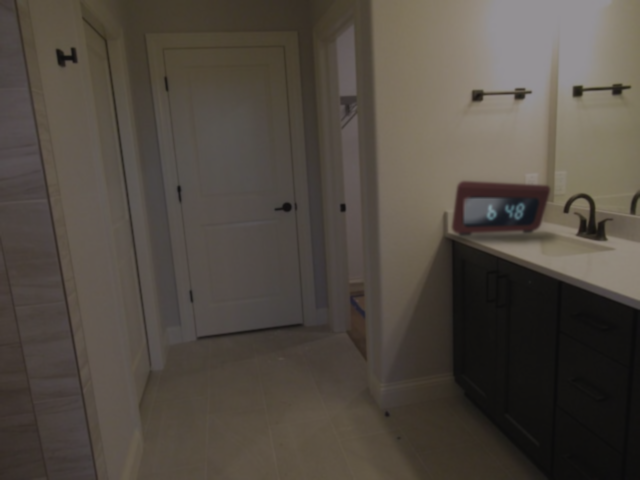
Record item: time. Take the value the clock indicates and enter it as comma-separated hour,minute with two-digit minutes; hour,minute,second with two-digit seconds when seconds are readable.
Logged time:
6,48
